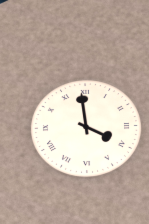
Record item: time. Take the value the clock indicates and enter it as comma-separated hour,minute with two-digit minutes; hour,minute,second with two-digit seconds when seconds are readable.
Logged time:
3,59
